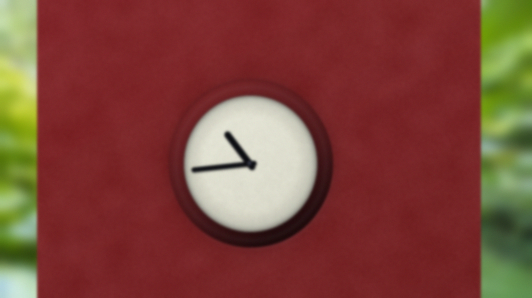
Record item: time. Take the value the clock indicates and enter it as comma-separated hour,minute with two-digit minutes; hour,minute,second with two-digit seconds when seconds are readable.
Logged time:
10,44
